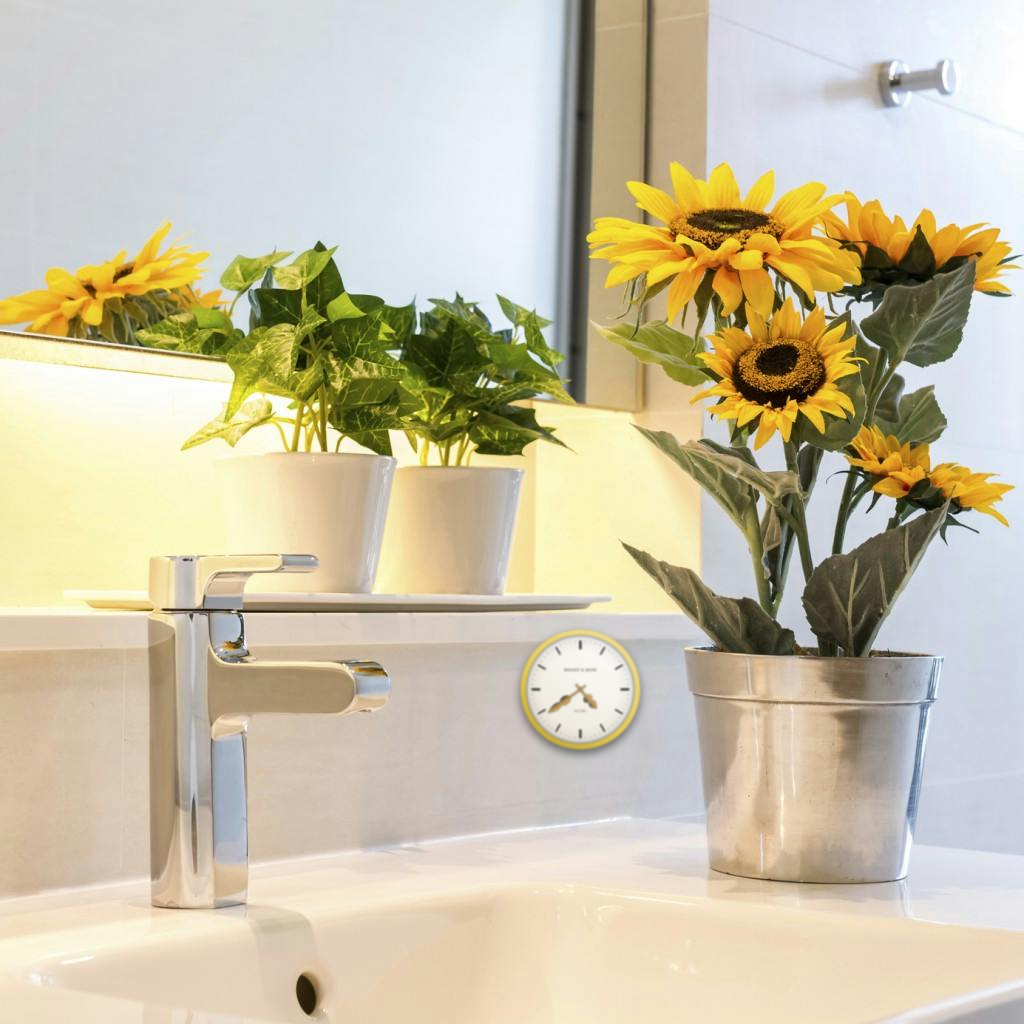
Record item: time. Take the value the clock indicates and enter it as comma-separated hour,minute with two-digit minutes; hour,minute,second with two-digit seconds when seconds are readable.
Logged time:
4,39
